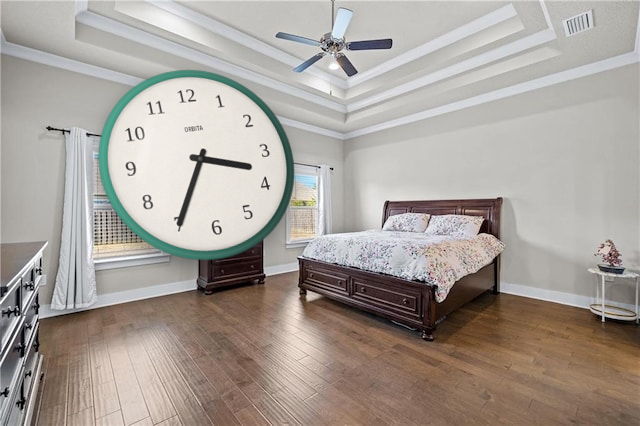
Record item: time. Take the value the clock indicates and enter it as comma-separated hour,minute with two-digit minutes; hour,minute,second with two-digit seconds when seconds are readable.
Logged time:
3,35
